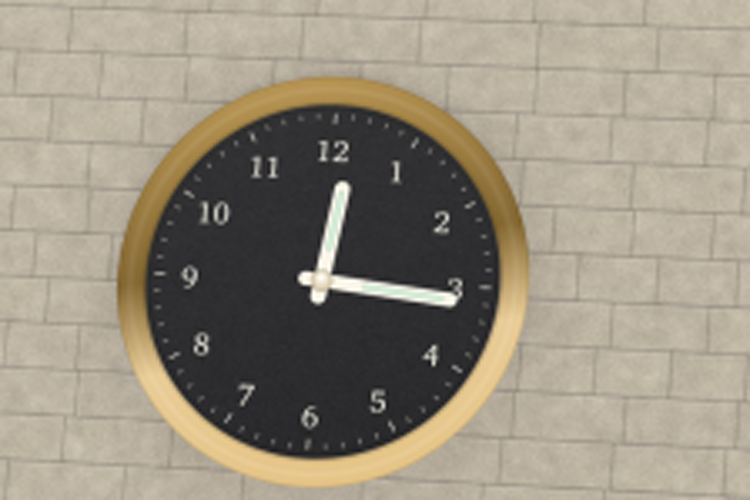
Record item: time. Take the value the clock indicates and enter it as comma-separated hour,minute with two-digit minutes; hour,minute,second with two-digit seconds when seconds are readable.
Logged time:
12,16
